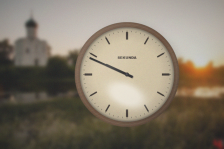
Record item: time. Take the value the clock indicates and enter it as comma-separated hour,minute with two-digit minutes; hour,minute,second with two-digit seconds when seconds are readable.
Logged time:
9,49
